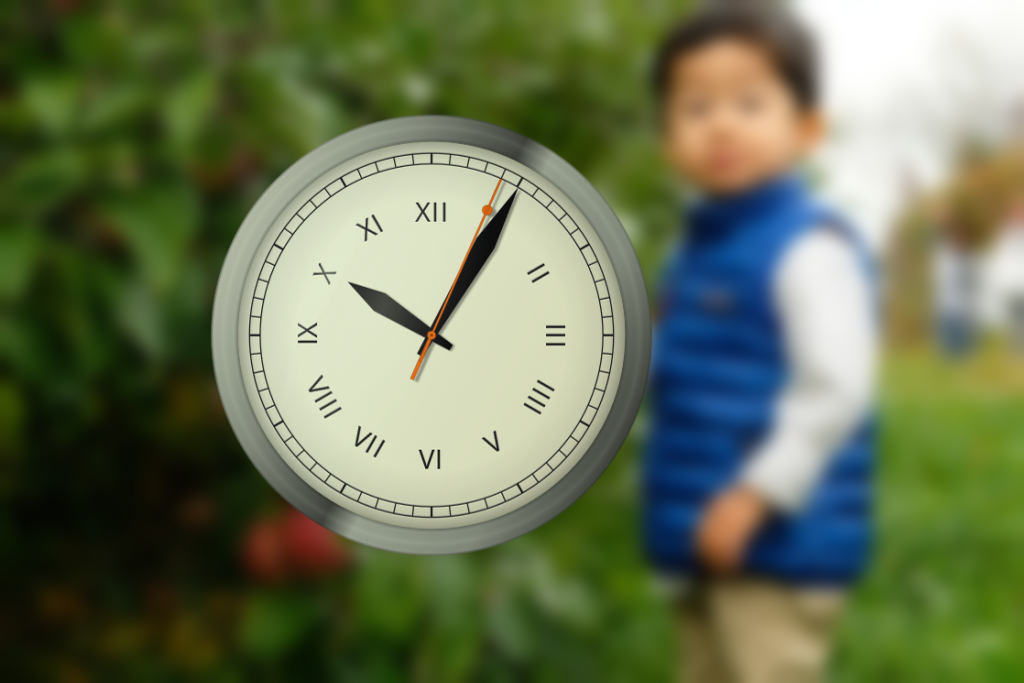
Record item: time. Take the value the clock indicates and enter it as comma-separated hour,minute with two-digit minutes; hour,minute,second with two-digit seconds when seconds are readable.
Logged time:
10,05,04
